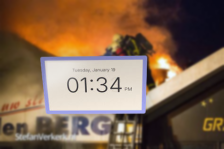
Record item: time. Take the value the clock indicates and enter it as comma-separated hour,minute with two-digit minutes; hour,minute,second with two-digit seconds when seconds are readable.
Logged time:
1,34
